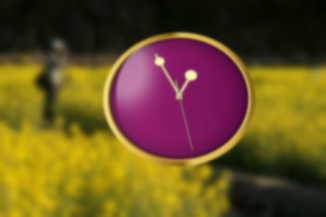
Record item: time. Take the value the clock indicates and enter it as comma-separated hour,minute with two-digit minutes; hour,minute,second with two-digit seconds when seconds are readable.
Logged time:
12,55,28
